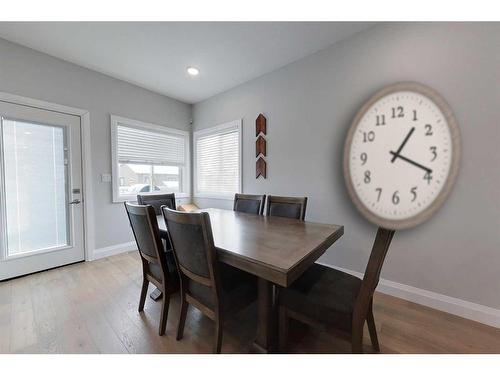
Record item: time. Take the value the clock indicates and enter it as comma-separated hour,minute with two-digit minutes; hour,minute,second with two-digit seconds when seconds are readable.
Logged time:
1,19
